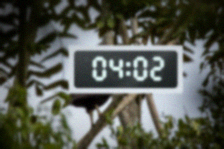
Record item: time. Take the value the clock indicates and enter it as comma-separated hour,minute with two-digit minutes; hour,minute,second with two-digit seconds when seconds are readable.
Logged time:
4,02
